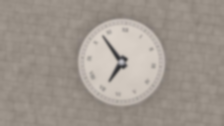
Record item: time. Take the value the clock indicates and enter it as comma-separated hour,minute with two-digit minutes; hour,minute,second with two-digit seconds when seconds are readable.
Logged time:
6,53
